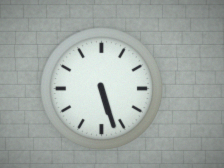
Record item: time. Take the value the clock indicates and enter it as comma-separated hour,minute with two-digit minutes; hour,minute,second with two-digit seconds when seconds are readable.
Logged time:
5,27
